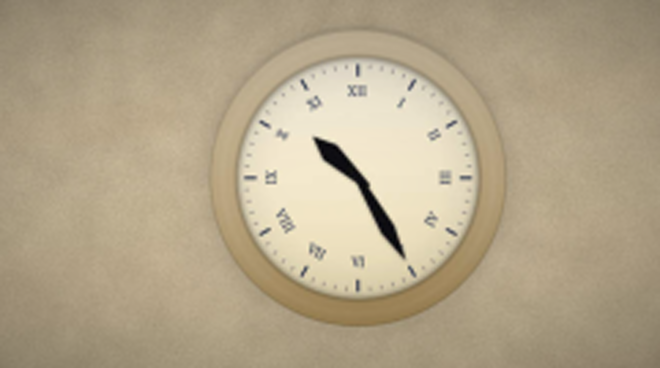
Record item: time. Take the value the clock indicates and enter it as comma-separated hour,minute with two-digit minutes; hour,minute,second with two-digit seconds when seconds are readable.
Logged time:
10,25
